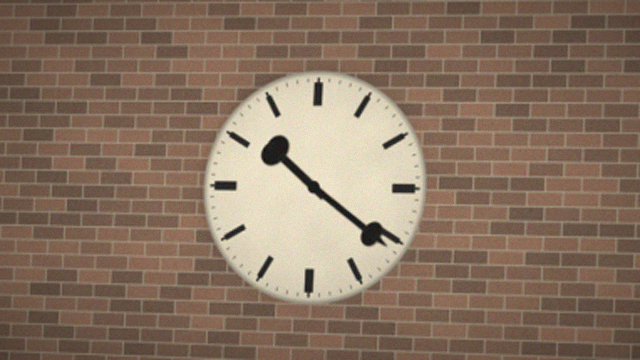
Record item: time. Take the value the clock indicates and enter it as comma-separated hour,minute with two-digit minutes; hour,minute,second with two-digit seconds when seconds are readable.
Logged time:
10,21
